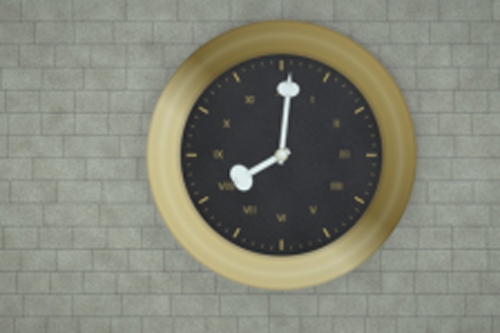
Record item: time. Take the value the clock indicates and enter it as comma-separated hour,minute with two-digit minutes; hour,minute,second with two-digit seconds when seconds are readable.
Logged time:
8,01
